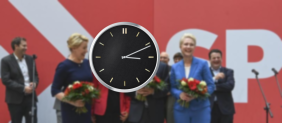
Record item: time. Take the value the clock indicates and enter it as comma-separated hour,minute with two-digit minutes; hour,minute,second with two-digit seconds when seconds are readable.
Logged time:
3,11
